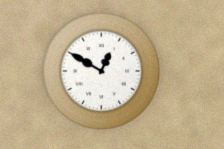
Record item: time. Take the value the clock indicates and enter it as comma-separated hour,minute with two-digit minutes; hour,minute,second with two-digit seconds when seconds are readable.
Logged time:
12,50
